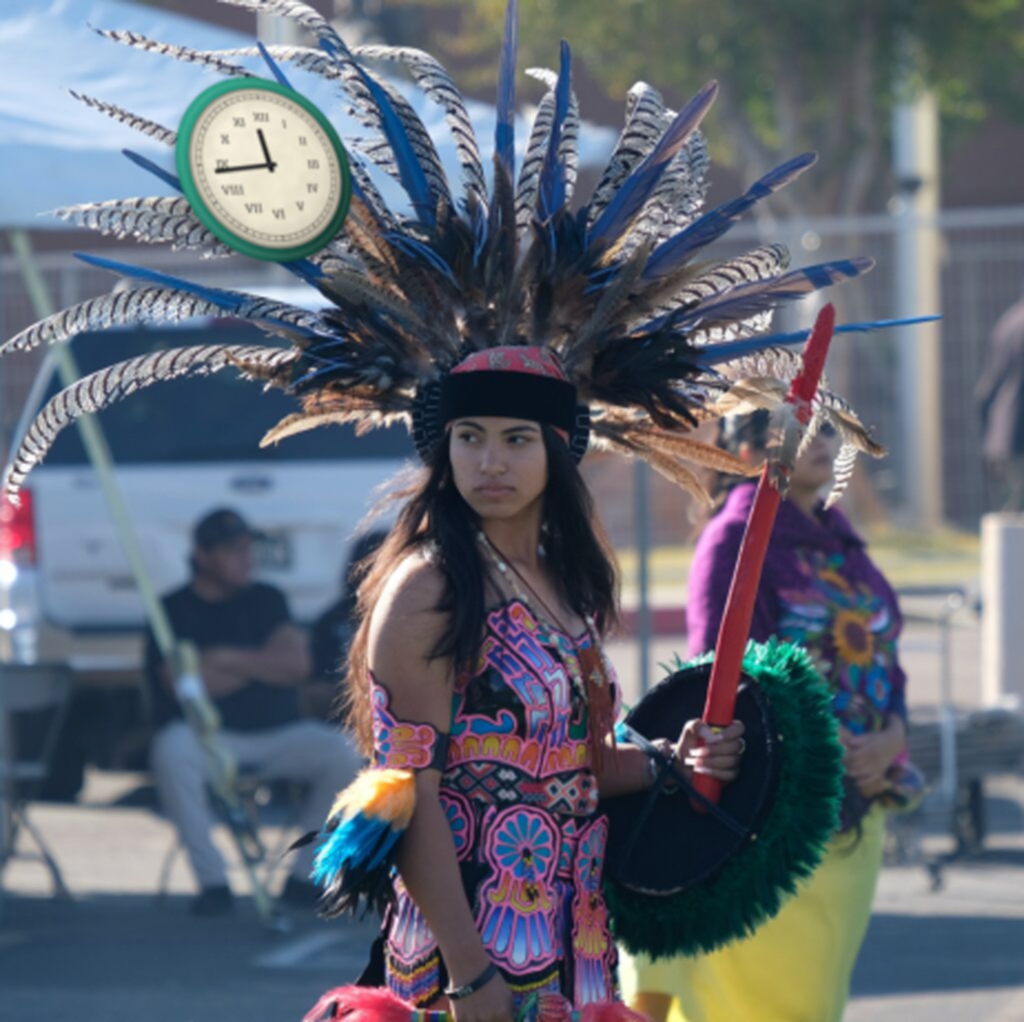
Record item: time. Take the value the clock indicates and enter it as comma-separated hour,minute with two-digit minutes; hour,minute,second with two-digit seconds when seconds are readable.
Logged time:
11,44
